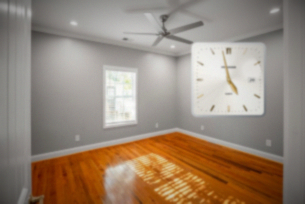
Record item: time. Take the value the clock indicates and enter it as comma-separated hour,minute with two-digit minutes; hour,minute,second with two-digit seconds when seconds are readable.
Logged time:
4,58
